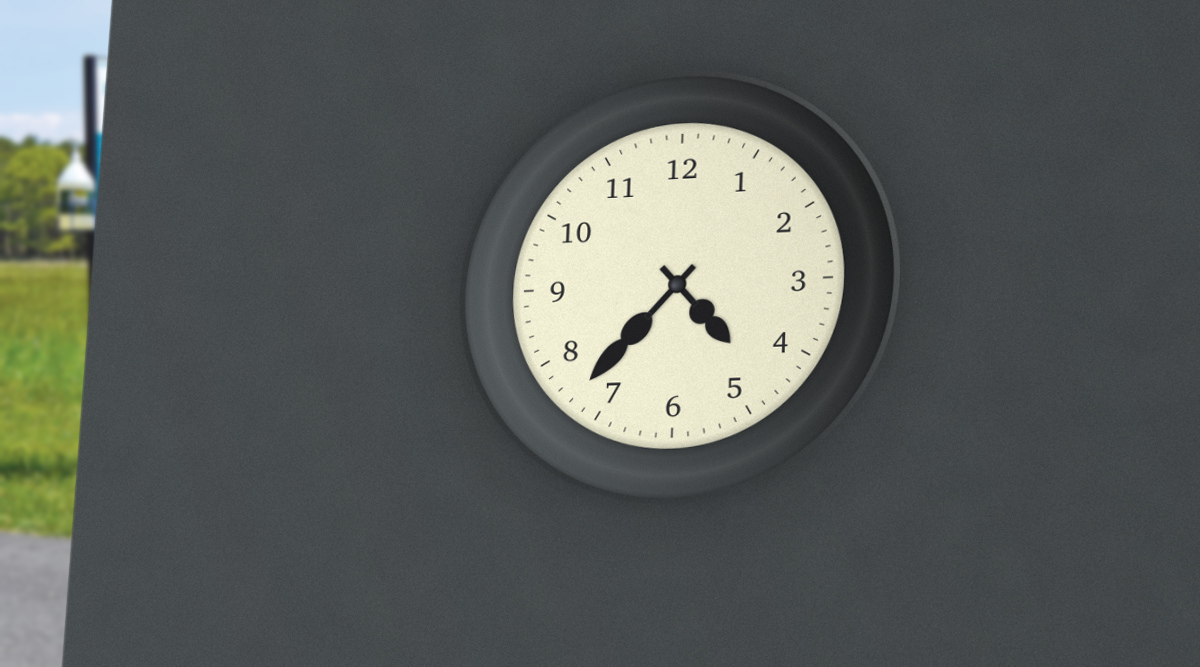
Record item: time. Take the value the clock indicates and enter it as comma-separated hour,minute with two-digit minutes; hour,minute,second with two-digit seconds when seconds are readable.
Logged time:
4,37
